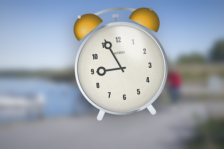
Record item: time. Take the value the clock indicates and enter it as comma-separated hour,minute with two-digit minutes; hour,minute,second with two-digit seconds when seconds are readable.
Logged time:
8,56
